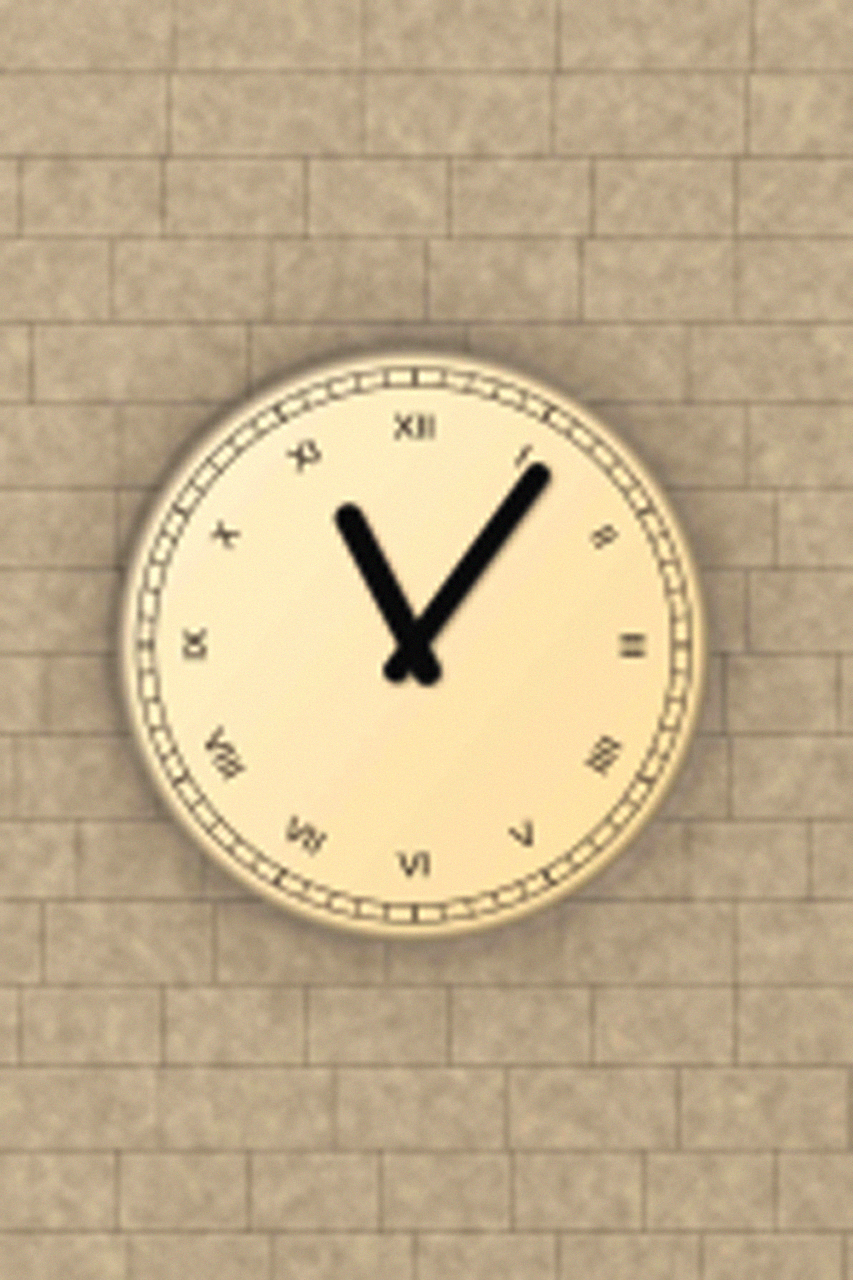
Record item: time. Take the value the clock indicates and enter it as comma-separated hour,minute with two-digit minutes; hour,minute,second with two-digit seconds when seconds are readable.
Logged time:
11,06
